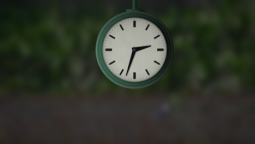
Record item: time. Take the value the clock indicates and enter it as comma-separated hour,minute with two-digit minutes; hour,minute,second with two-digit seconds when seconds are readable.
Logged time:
2,33
